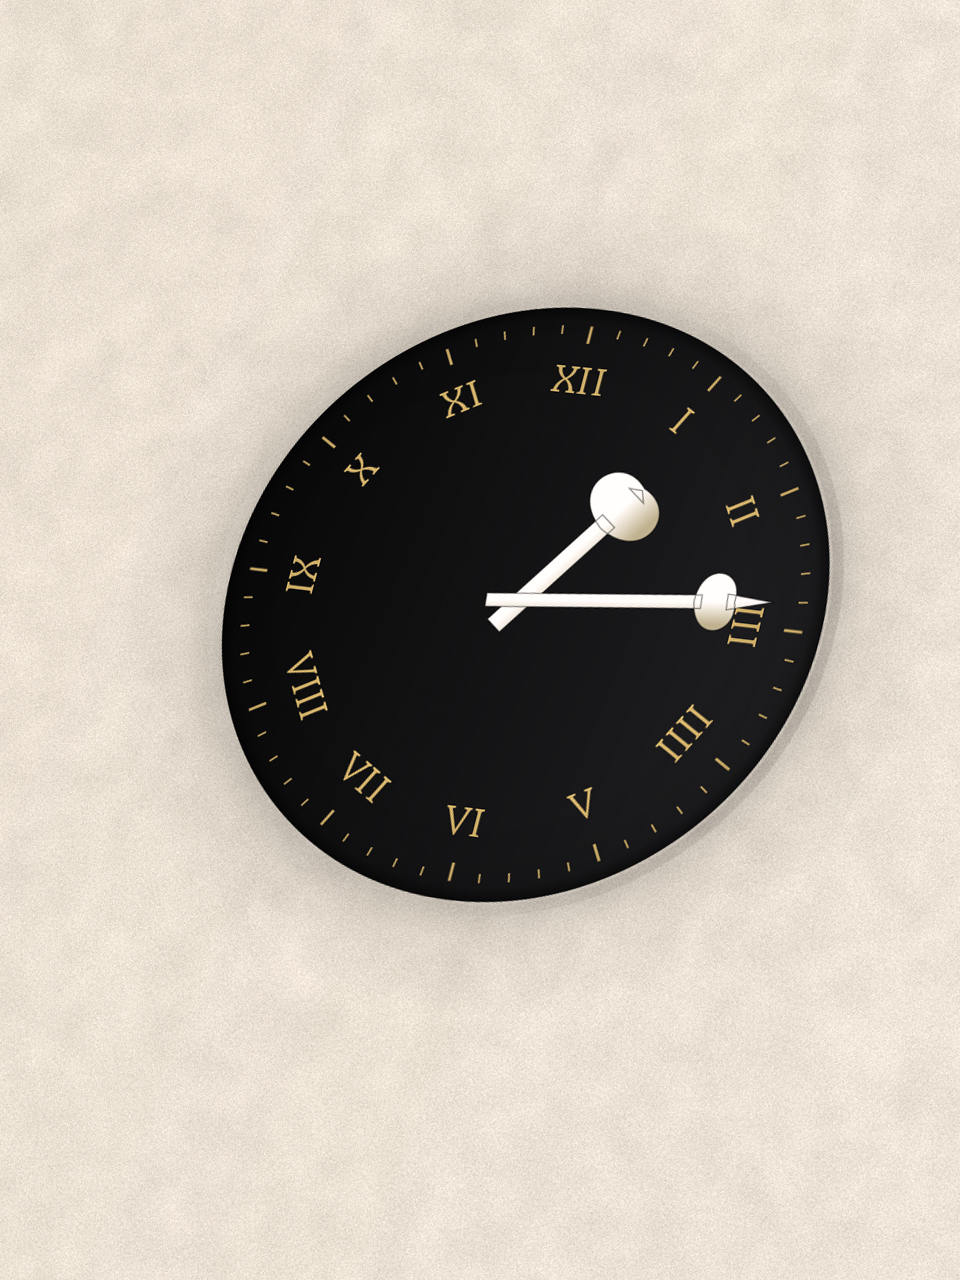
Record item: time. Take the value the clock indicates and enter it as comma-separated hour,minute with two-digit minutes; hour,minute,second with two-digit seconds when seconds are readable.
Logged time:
1,14
